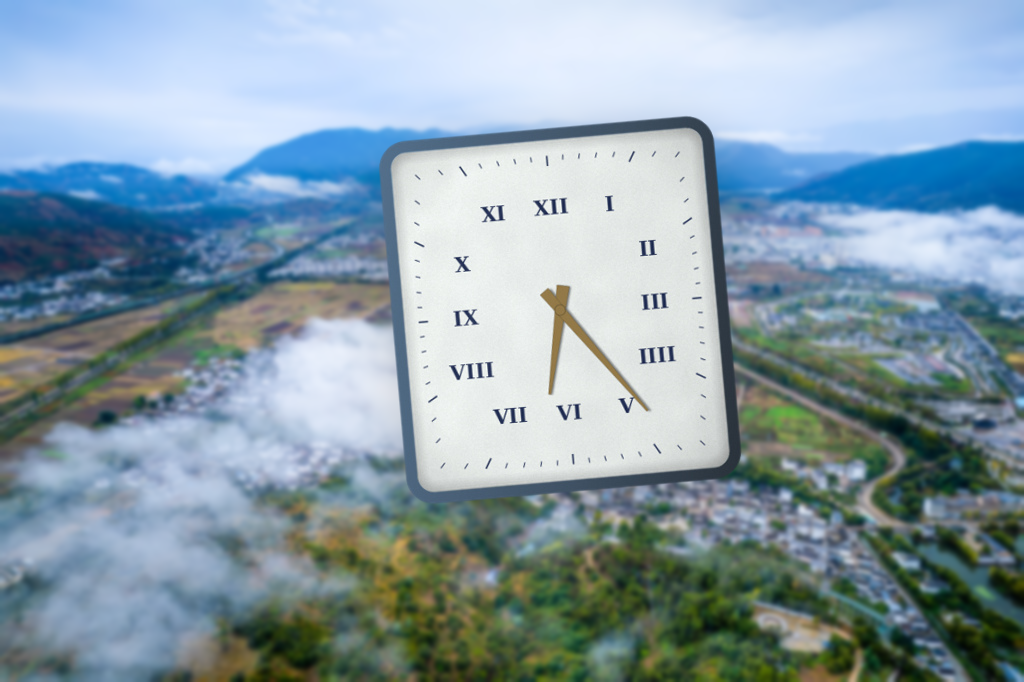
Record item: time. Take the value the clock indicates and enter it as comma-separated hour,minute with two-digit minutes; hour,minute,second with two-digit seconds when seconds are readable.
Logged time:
6,24
